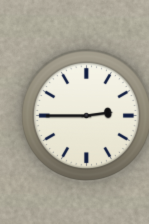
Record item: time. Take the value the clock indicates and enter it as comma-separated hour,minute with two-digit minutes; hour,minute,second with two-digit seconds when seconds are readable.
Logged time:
2,45
